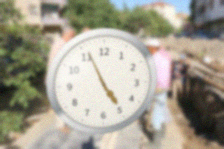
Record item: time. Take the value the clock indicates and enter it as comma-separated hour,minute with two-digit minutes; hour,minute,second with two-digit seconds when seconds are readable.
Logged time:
4,56
